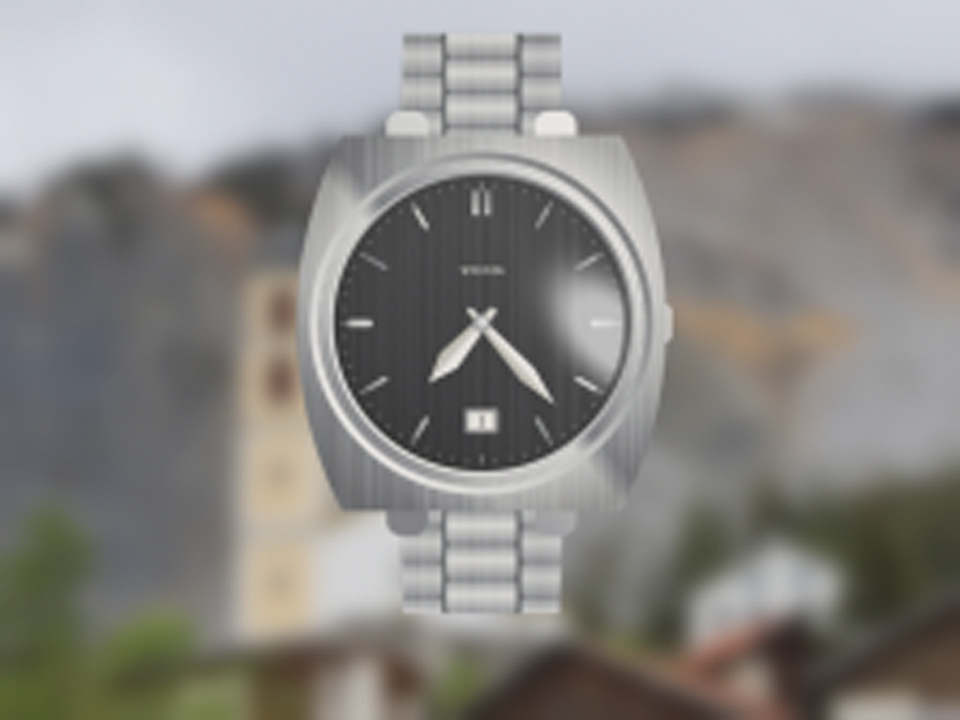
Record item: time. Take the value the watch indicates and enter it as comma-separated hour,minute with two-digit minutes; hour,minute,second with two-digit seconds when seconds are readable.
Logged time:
7,23
